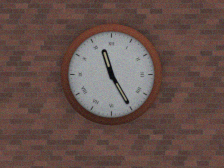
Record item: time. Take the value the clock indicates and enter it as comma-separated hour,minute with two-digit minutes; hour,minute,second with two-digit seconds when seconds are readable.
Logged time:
11,25
